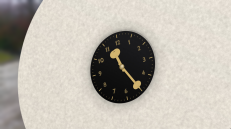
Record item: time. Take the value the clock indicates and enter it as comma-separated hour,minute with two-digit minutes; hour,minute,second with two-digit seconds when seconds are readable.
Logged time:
11,25
